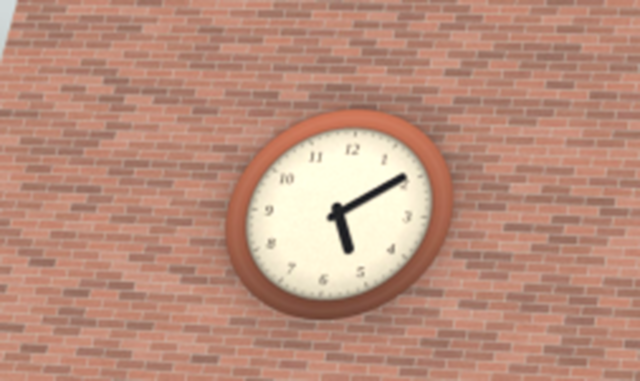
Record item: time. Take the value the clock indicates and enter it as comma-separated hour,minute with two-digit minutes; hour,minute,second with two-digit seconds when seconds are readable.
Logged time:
5,09
